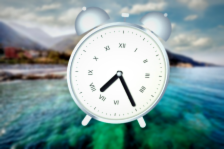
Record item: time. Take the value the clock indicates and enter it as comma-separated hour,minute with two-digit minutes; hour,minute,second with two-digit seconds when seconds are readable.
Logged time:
7,25
